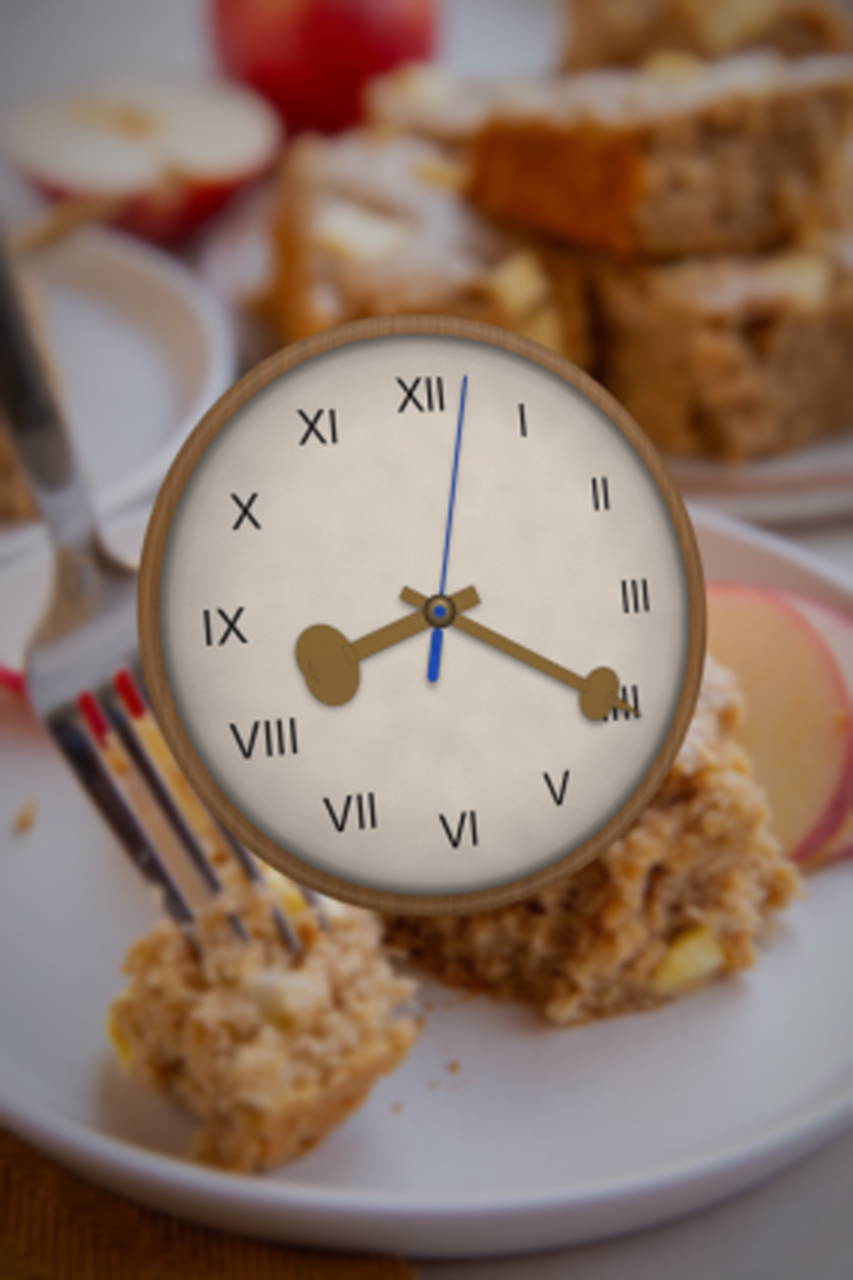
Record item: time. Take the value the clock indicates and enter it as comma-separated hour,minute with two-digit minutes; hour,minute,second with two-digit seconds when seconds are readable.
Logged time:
8,20,02
